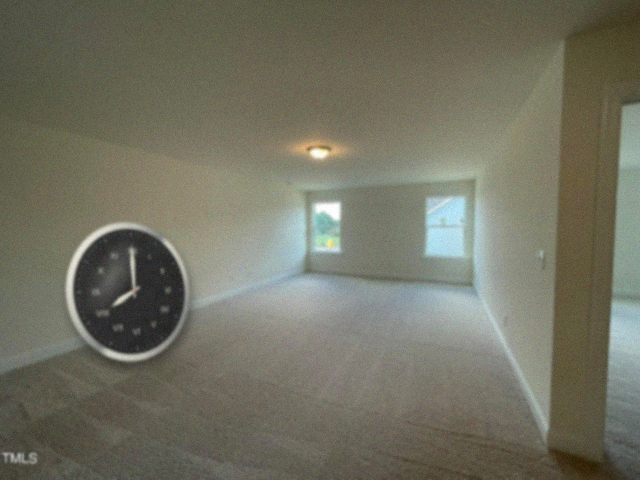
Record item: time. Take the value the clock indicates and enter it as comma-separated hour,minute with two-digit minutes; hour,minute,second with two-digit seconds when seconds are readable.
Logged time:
8,00
